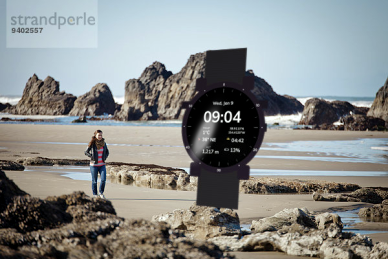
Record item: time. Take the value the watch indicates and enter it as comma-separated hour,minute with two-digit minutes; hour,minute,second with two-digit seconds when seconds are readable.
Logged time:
9,04
